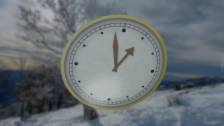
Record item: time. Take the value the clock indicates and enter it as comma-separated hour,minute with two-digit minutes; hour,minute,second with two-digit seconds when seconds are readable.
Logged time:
12,58
